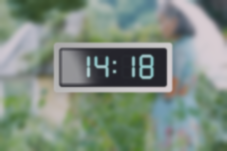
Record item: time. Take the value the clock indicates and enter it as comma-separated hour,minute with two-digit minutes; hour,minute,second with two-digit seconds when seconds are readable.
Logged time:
14,18
